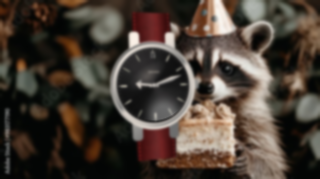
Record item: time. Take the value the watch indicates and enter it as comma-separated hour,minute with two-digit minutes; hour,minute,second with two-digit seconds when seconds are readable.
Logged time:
9,12
